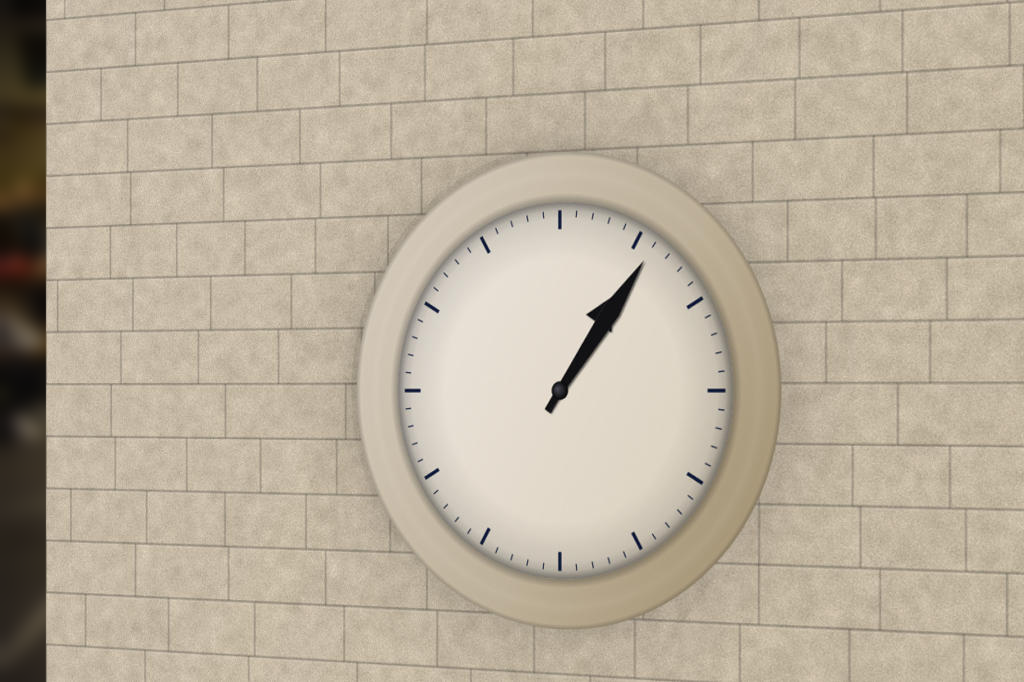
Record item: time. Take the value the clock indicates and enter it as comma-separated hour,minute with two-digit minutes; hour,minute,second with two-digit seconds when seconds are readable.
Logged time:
1,06
